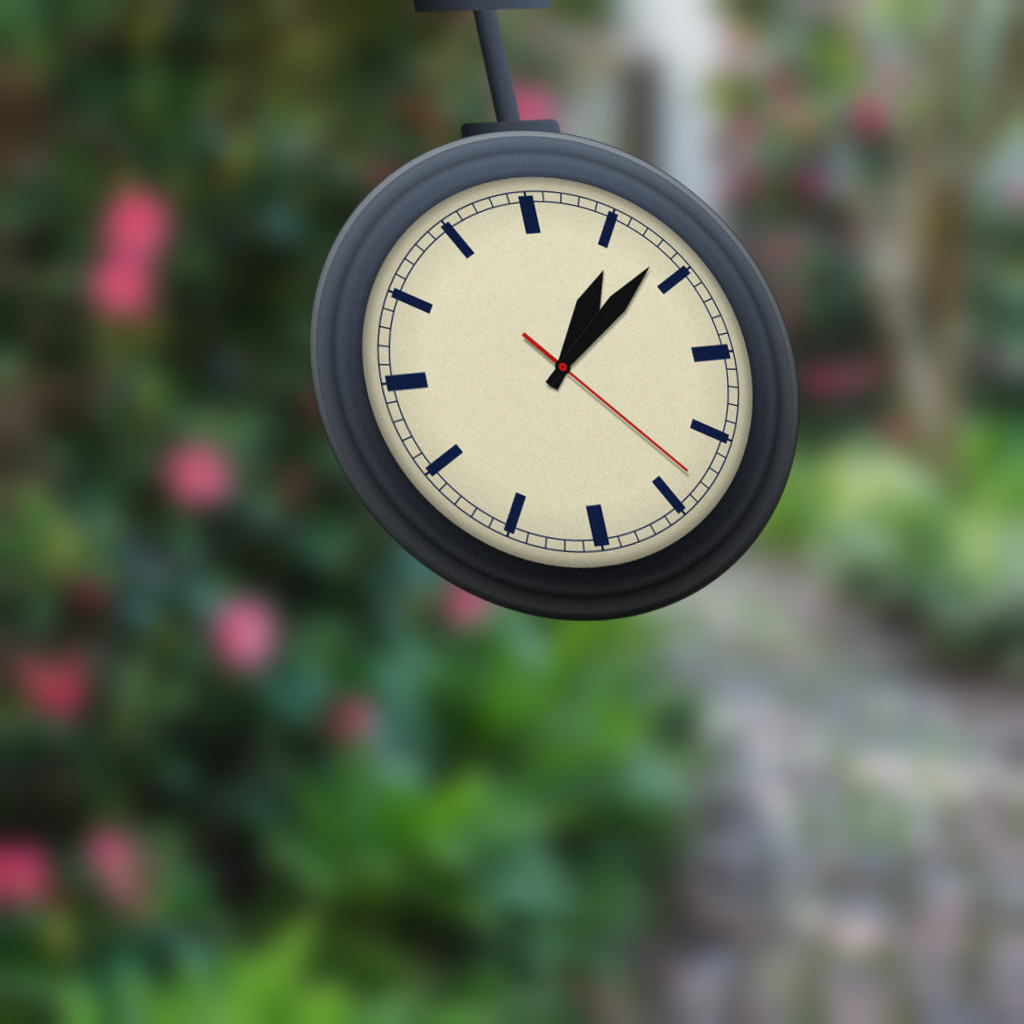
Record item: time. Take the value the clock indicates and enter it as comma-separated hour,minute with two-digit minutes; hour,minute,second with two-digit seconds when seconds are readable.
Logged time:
1,08,23
